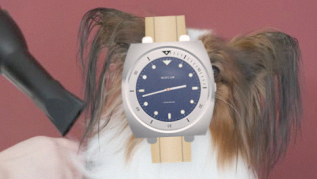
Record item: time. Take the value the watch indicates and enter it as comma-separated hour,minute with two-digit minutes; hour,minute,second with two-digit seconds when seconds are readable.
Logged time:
2,43
